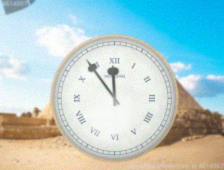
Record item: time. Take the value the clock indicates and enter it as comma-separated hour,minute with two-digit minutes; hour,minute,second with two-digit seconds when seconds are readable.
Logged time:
11,54
